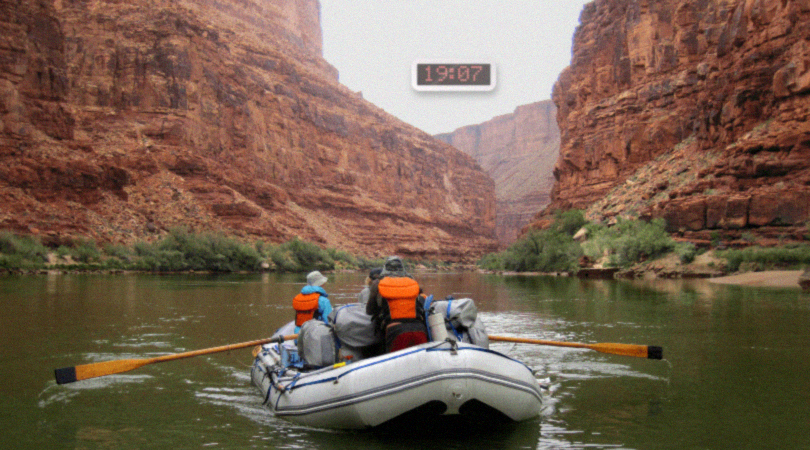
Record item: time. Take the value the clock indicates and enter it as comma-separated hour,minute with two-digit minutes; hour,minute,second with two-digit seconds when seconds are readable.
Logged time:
19,07
